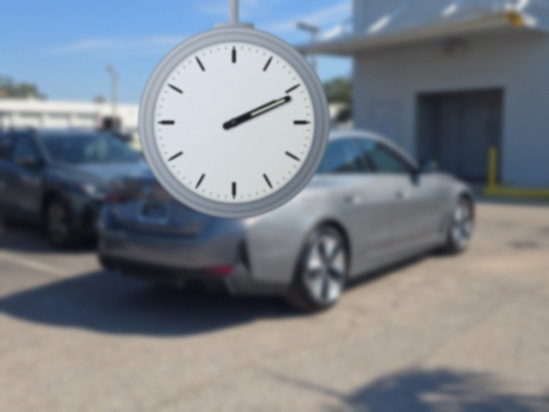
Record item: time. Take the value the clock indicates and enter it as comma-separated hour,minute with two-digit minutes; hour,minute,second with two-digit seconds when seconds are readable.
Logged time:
2,11
